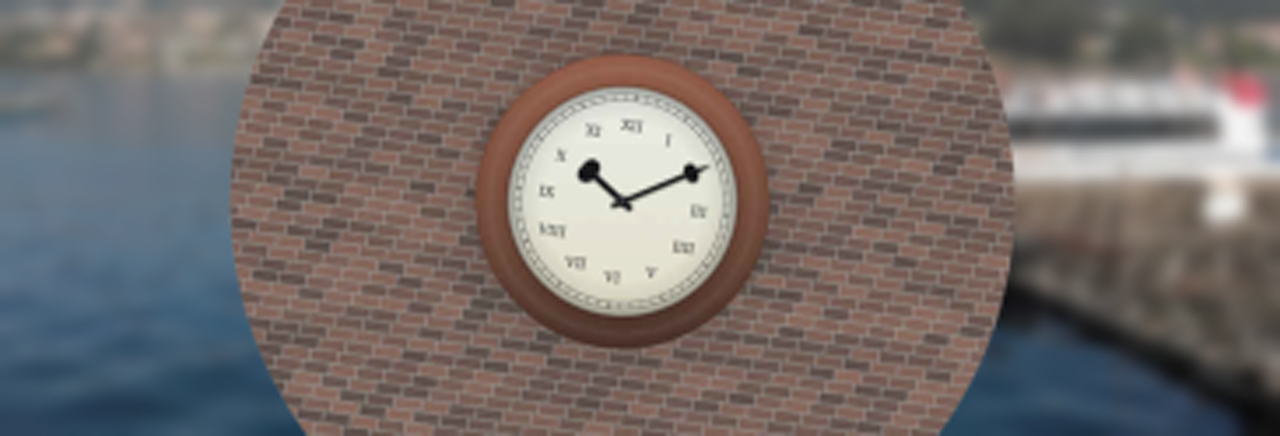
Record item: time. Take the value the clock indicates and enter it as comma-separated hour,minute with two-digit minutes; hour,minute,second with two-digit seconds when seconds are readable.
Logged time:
10,10
